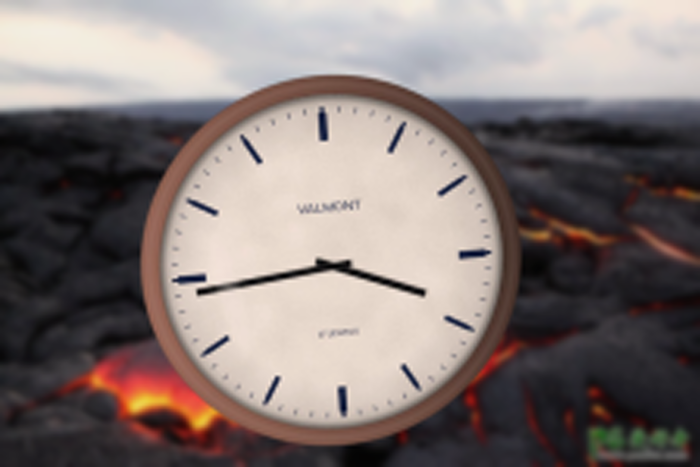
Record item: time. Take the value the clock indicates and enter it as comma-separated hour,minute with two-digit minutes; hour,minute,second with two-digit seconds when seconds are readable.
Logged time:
3,44
